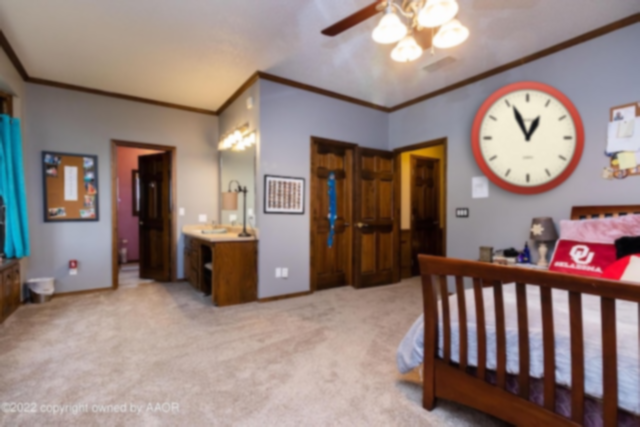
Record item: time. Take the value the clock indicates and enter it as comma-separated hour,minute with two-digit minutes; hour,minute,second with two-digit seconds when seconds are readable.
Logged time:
12,56
